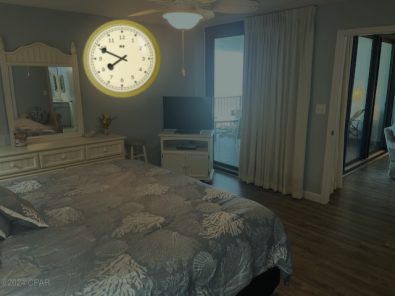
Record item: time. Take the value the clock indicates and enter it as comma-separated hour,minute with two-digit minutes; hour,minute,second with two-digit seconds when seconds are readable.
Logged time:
7,49
